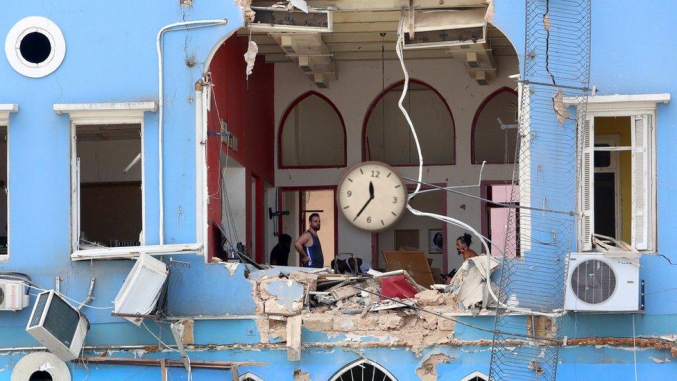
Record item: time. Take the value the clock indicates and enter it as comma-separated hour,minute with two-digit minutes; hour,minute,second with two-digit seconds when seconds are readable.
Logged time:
11,35
